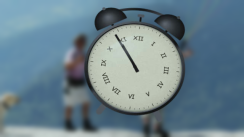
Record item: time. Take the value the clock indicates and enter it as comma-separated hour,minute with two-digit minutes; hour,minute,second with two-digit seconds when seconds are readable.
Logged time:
10,54
